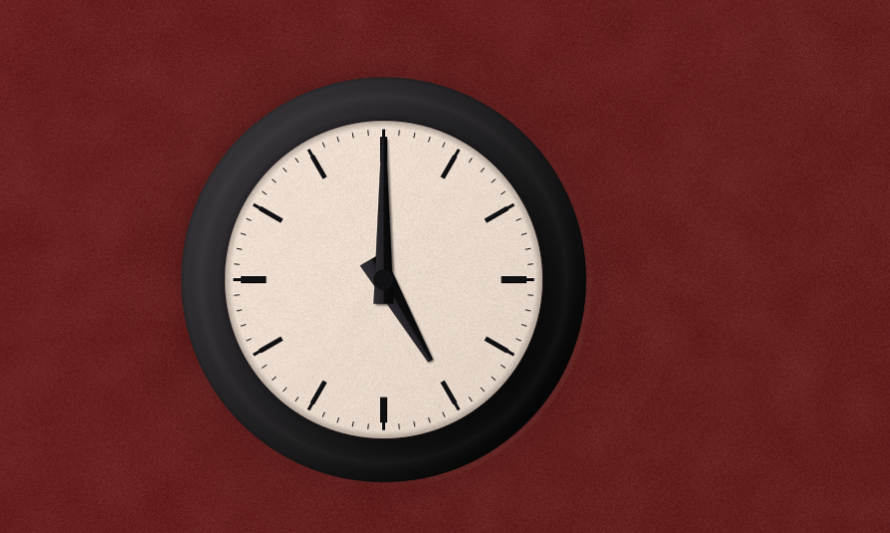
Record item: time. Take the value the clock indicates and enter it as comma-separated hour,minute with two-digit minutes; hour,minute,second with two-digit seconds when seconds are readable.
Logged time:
5,00
